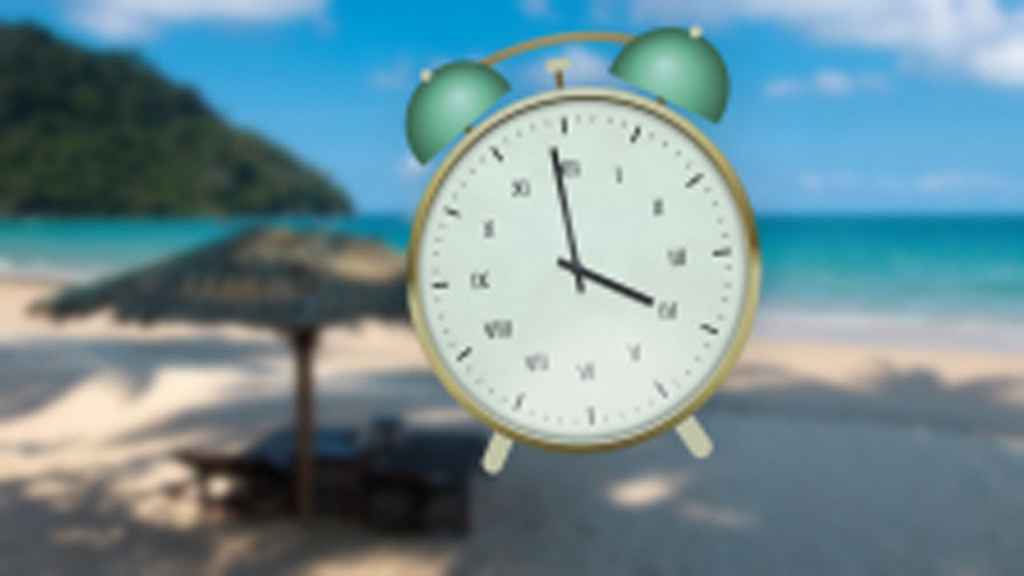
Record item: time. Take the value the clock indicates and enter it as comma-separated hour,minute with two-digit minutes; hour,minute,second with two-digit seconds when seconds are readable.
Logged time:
3,59
